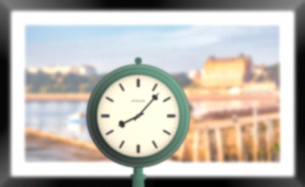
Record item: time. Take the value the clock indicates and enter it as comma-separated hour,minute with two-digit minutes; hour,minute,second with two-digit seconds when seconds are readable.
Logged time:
8,07
